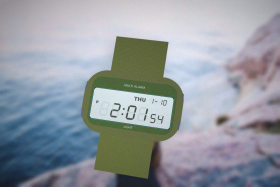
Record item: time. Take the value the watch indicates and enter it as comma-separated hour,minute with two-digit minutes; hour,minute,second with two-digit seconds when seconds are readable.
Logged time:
2,01,54
